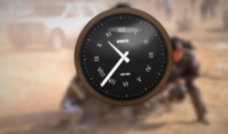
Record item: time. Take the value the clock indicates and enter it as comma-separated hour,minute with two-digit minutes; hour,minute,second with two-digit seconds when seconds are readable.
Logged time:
10,37
